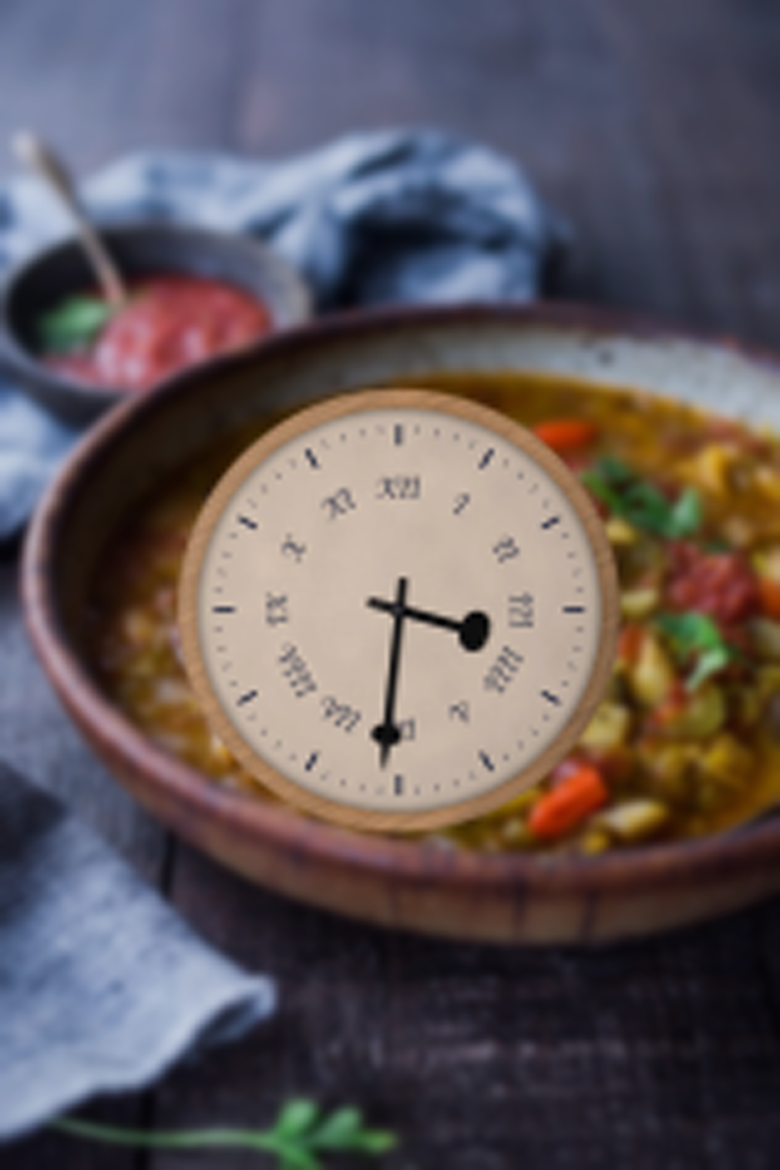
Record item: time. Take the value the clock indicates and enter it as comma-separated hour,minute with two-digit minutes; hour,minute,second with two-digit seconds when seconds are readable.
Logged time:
3,31
